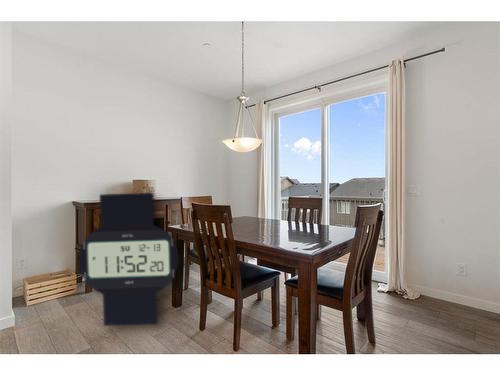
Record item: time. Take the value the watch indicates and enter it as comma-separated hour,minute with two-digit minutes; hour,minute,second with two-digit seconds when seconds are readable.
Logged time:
11,52,20
